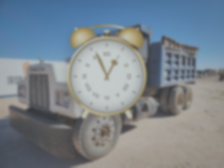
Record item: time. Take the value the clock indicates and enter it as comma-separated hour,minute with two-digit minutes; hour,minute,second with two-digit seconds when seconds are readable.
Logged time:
12,56
